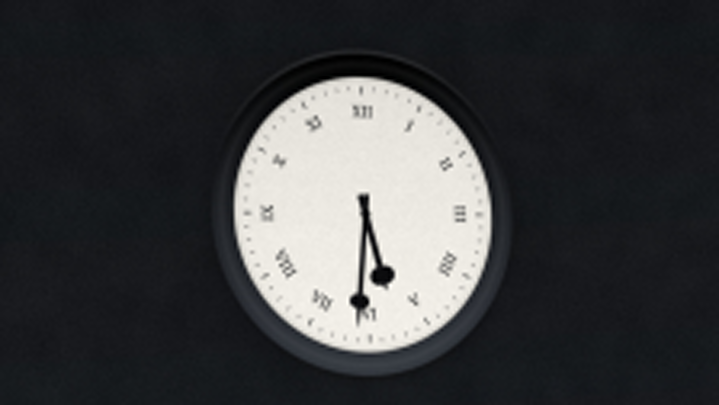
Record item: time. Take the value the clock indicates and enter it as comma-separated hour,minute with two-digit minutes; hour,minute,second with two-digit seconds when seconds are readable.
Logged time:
5,31
